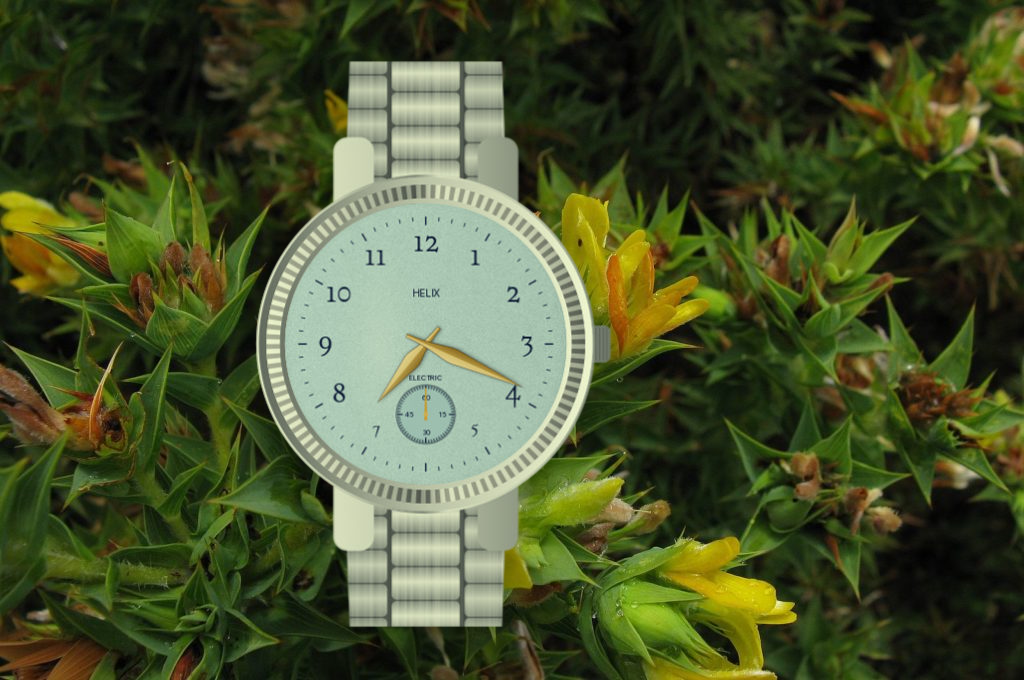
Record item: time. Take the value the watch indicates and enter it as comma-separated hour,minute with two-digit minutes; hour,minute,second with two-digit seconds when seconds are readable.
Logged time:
7,19
